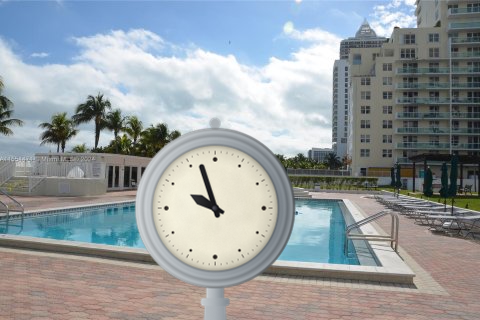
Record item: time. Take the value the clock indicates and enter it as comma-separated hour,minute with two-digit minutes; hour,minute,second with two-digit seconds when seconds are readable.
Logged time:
9,57
